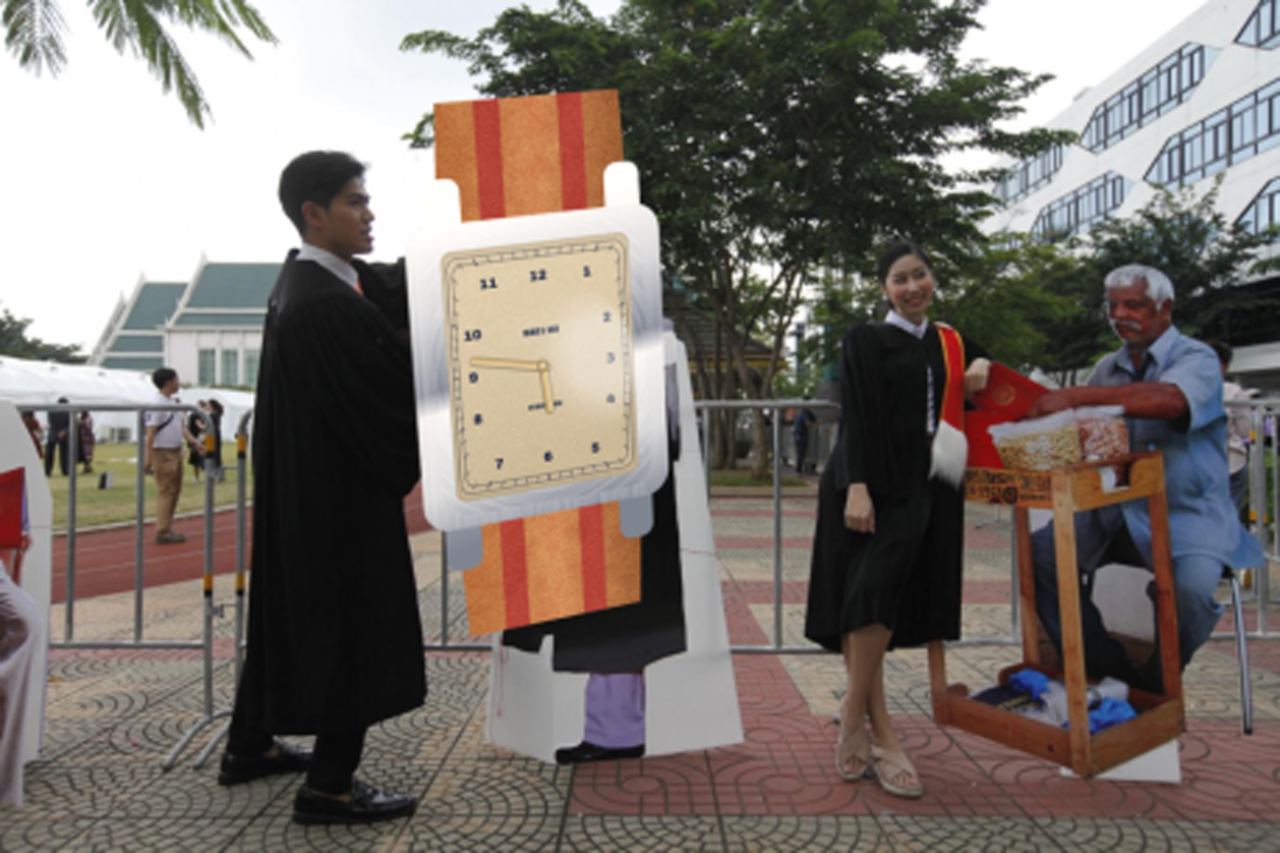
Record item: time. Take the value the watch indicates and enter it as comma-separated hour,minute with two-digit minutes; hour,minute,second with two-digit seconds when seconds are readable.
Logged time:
5,47
